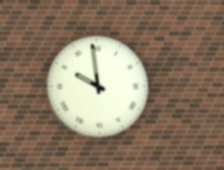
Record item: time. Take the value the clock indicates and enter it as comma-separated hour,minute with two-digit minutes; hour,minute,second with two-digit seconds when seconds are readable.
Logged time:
9,59
